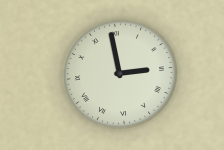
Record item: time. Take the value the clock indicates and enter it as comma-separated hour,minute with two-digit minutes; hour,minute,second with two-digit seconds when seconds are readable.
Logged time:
2,59
